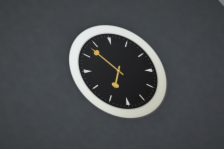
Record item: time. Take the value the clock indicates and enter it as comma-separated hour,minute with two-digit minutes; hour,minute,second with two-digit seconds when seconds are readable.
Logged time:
6,53
